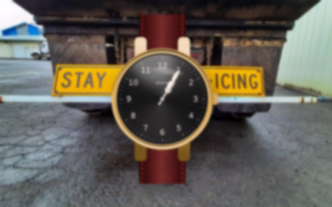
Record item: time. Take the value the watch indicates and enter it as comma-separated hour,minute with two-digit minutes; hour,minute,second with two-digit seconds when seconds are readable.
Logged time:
1,05
